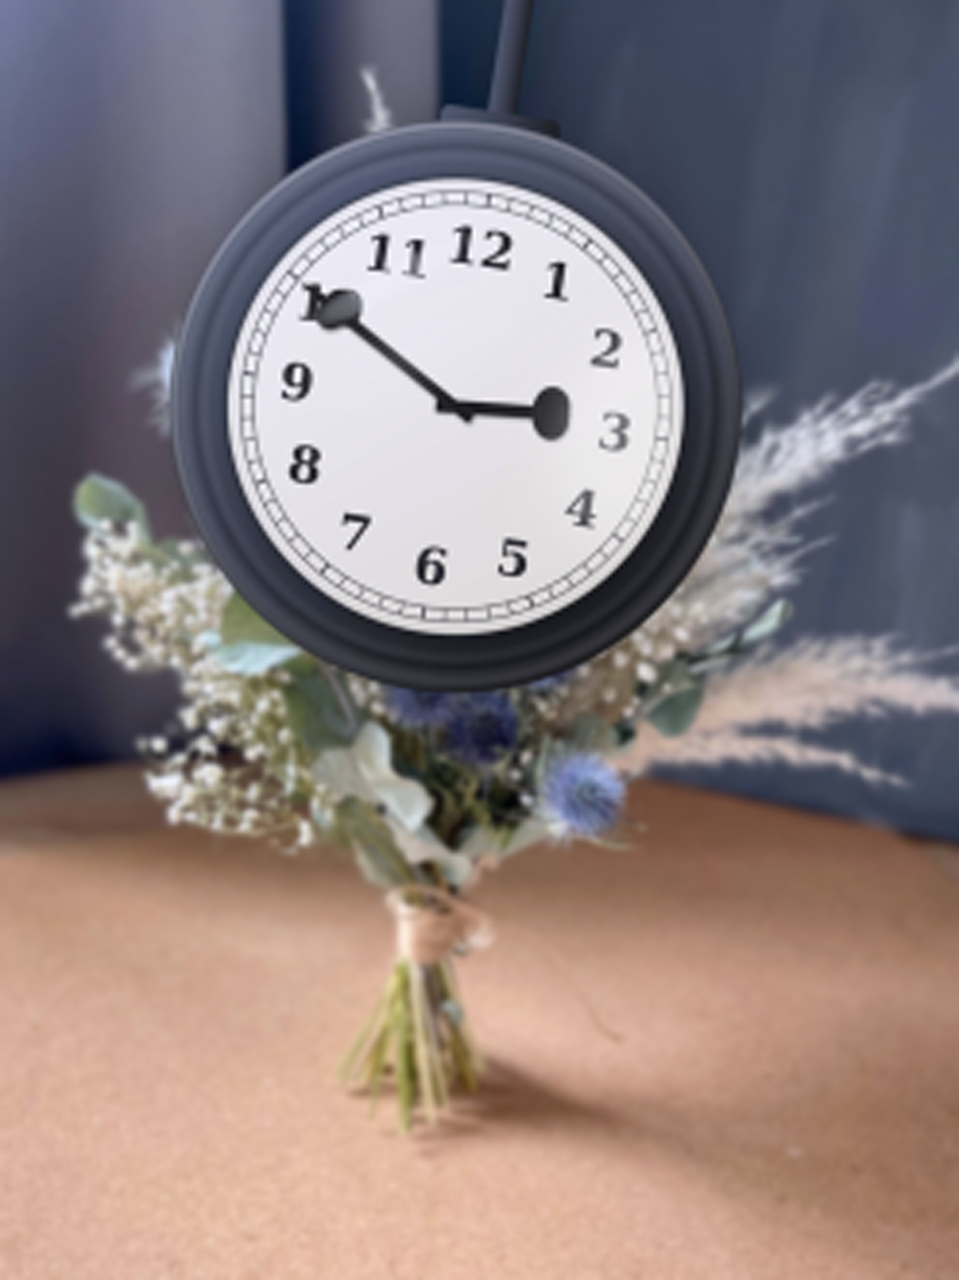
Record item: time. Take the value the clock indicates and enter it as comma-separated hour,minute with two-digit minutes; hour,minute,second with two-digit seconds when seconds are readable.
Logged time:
2,50
